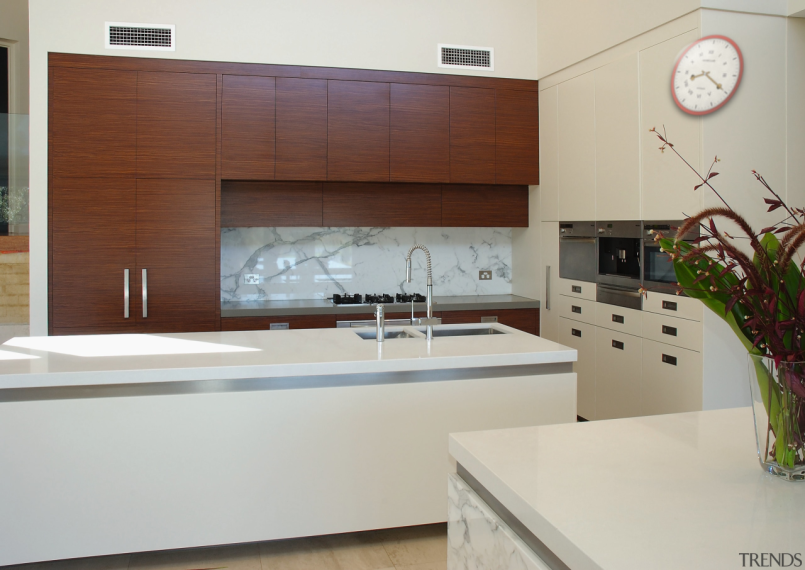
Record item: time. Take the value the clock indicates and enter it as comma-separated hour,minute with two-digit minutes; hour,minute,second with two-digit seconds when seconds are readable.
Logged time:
8,20
